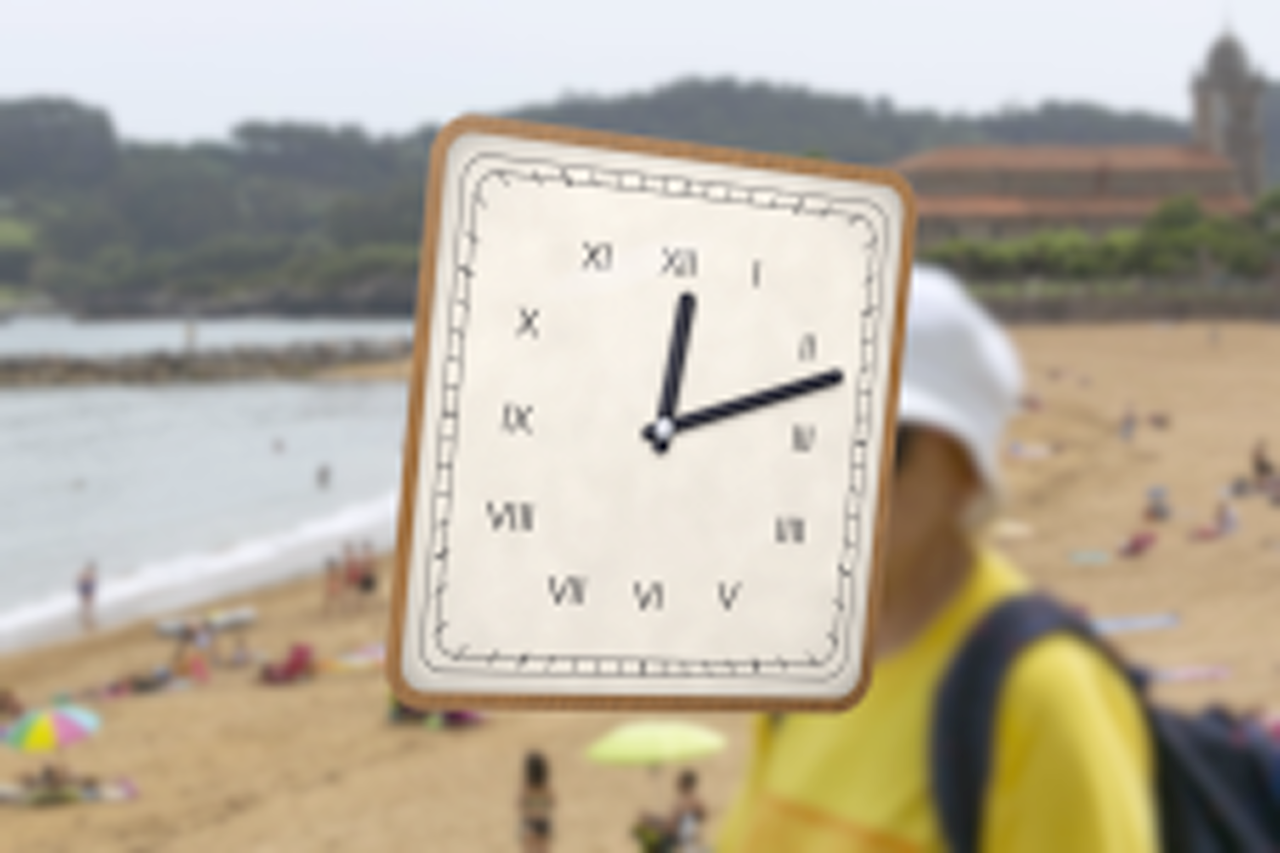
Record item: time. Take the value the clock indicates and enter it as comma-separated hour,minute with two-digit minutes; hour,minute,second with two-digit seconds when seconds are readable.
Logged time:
12,12
